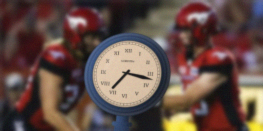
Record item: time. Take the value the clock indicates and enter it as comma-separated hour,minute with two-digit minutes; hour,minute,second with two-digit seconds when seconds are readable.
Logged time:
7,17
